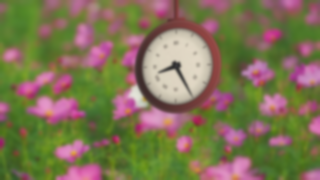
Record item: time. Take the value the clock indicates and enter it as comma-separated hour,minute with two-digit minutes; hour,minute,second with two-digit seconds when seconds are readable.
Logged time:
8,25
